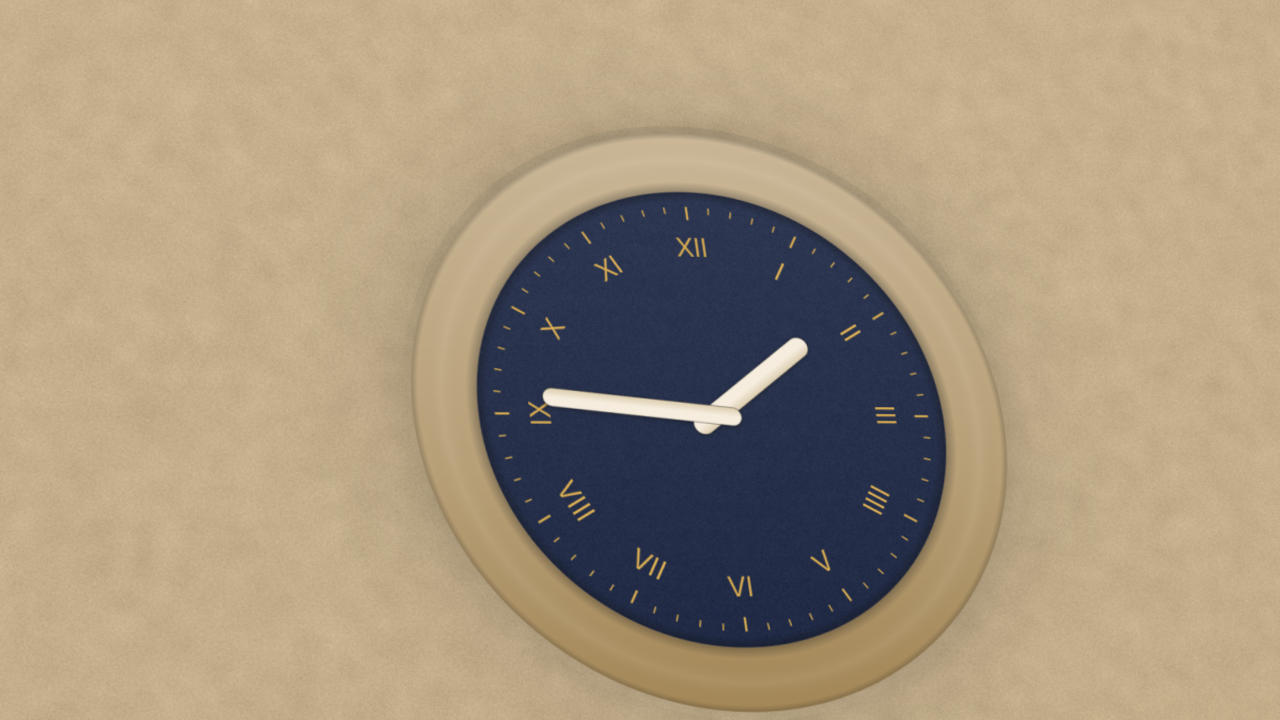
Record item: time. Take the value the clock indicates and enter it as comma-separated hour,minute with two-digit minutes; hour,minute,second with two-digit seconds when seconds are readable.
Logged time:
1,46
